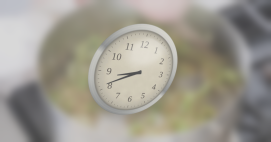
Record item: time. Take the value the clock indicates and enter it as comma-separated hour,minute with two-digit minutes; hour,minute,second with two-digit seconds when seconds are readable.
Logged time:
8,41
